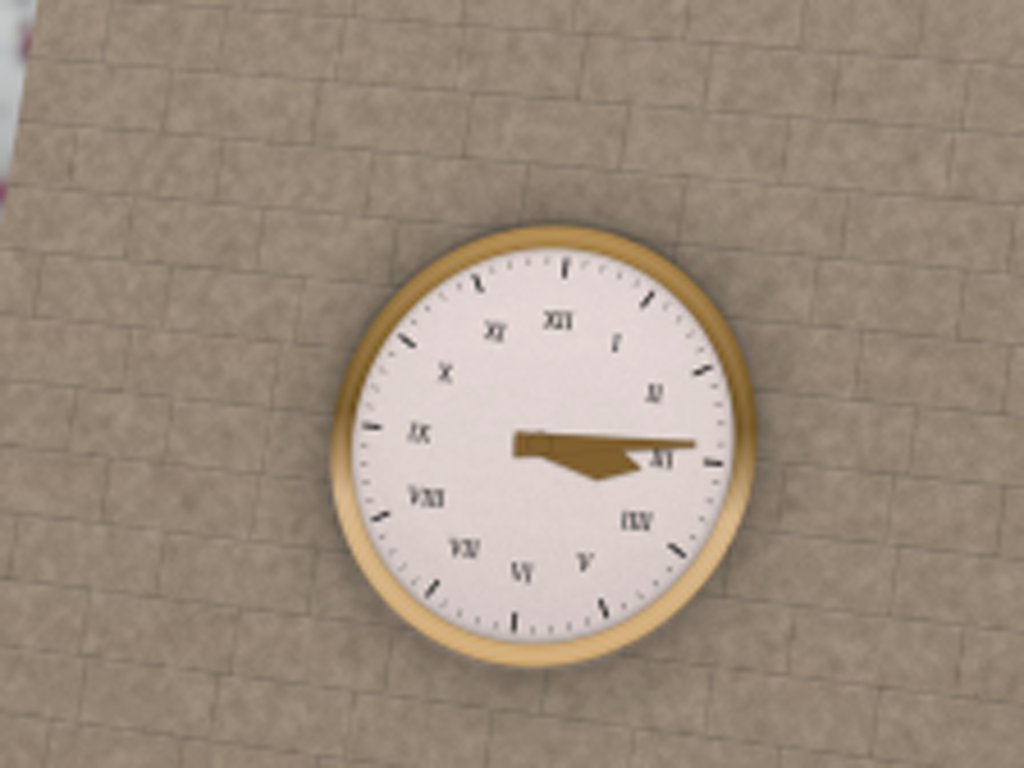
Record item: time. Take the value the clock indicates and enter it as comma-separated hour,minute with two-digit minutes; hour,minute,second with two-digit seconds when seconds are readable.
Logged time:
3,14
